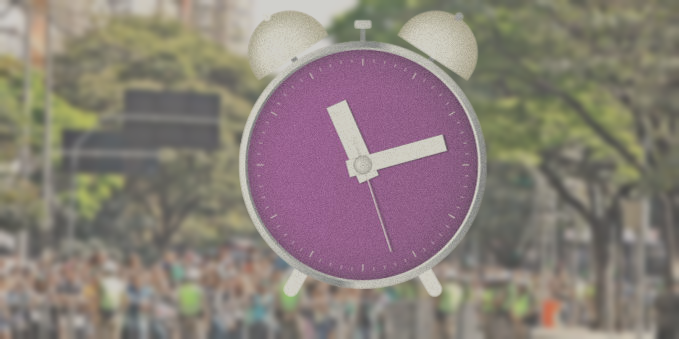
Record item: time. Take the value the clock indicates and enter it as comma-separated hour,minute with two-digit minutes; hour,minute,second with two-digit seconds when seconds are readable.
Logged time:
11,12,27
